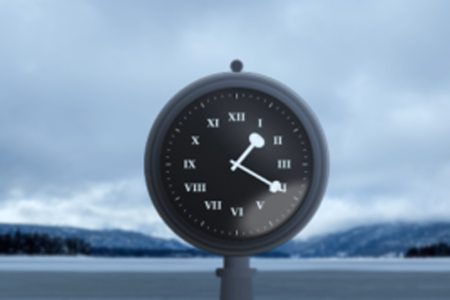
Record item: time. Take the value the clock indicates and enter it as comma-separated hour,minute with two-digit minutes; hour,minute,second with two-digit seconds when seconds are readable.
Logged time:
1,20
